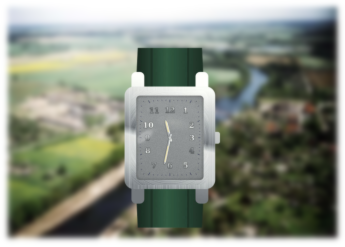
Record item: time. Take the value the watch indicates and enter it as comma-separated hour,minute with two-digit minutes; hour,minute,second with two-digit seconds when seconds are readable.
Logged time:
11,32
